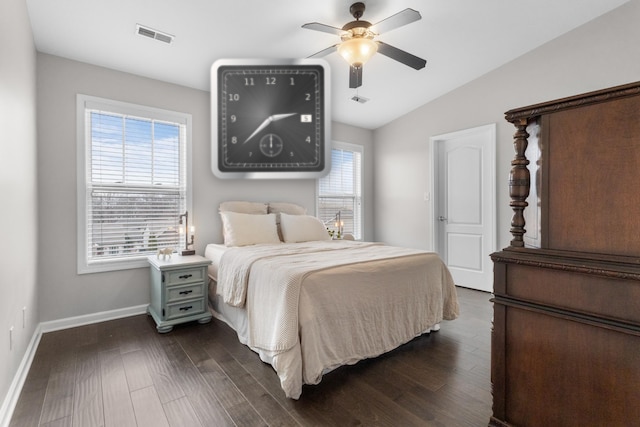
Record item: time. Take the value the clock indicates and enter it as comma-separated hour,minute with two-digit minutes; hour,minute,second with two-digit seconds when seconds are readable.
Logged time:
2,38
